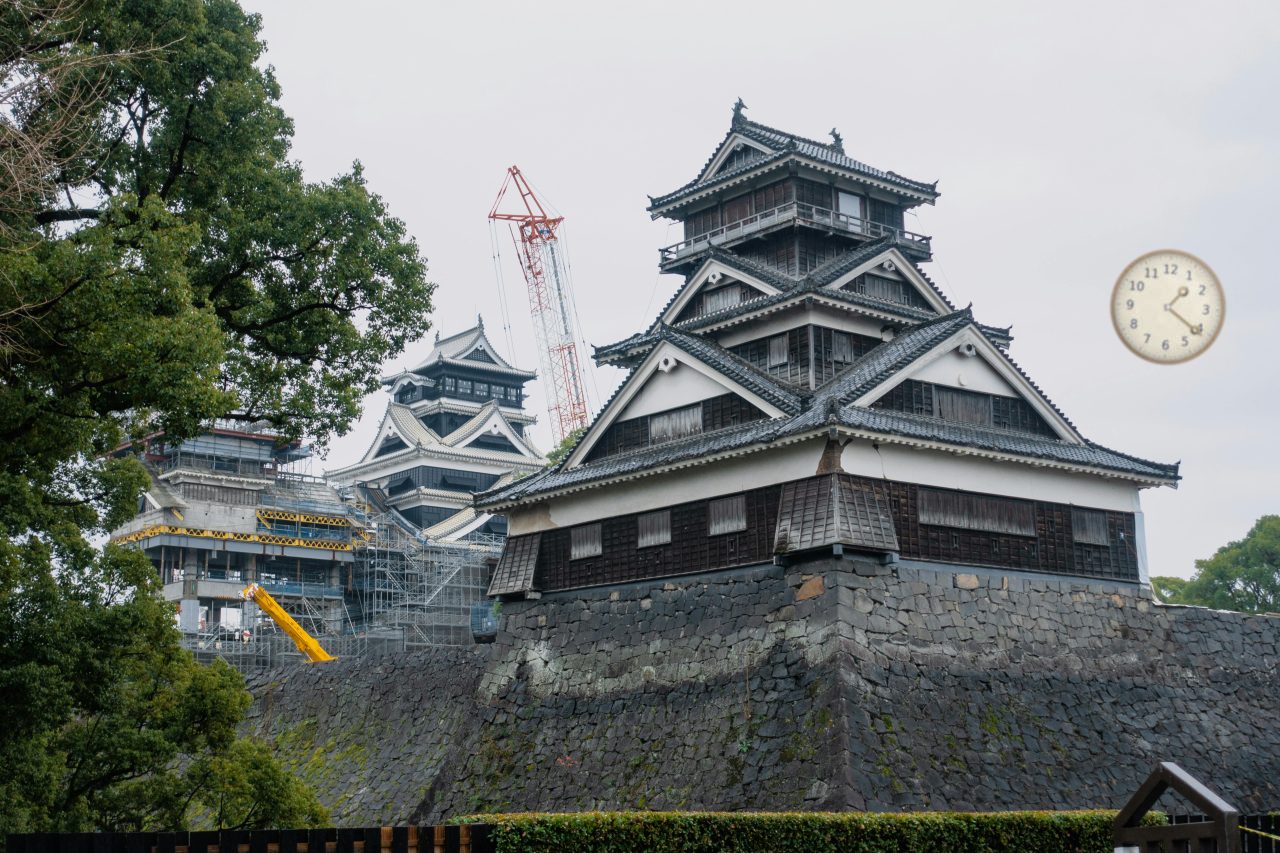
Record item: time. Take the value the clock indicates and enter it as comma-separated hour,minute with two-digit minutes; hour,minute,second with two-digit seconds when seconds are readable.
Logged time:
1,21
